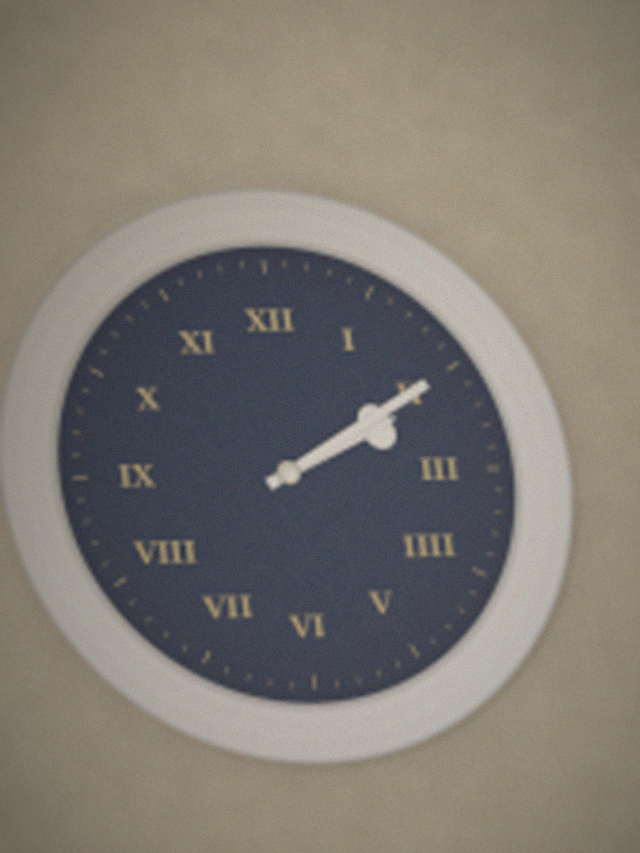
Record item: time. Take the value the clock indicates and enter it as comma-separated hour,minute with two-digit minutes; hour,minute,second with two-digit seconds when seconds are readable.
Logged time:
2,10
